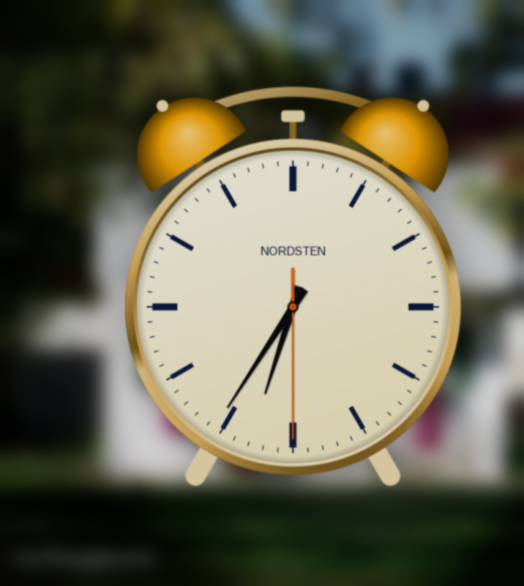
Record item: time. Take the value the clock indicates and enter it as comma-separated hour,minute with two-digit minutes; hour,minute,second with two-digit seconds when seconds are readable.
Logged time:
6,35,30
